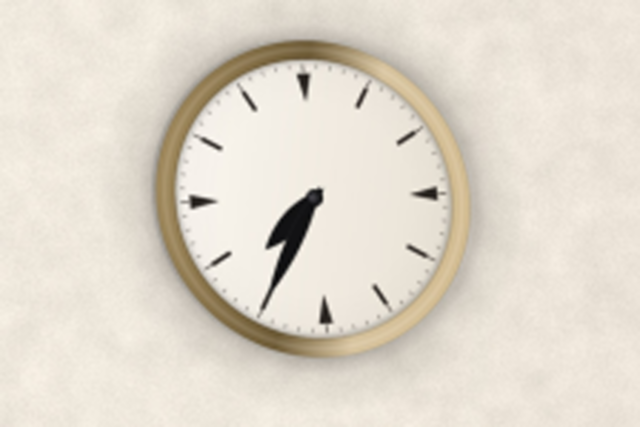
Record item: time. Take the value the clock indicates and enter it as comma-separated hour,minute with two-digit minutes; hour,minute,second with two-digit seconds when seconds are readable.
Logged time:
7,35
